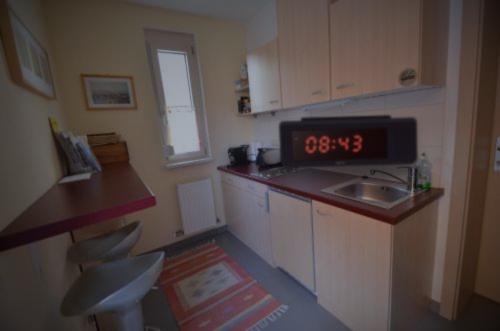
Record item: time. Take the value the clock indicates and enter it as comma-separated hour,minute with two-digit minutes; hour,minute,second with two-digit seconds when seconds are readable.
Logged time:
8,43
